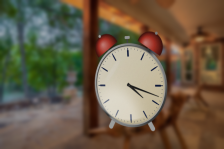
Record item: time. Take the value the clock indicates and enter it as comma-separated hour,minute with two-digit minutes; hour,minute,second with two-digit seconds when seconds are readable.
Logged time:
4,18
